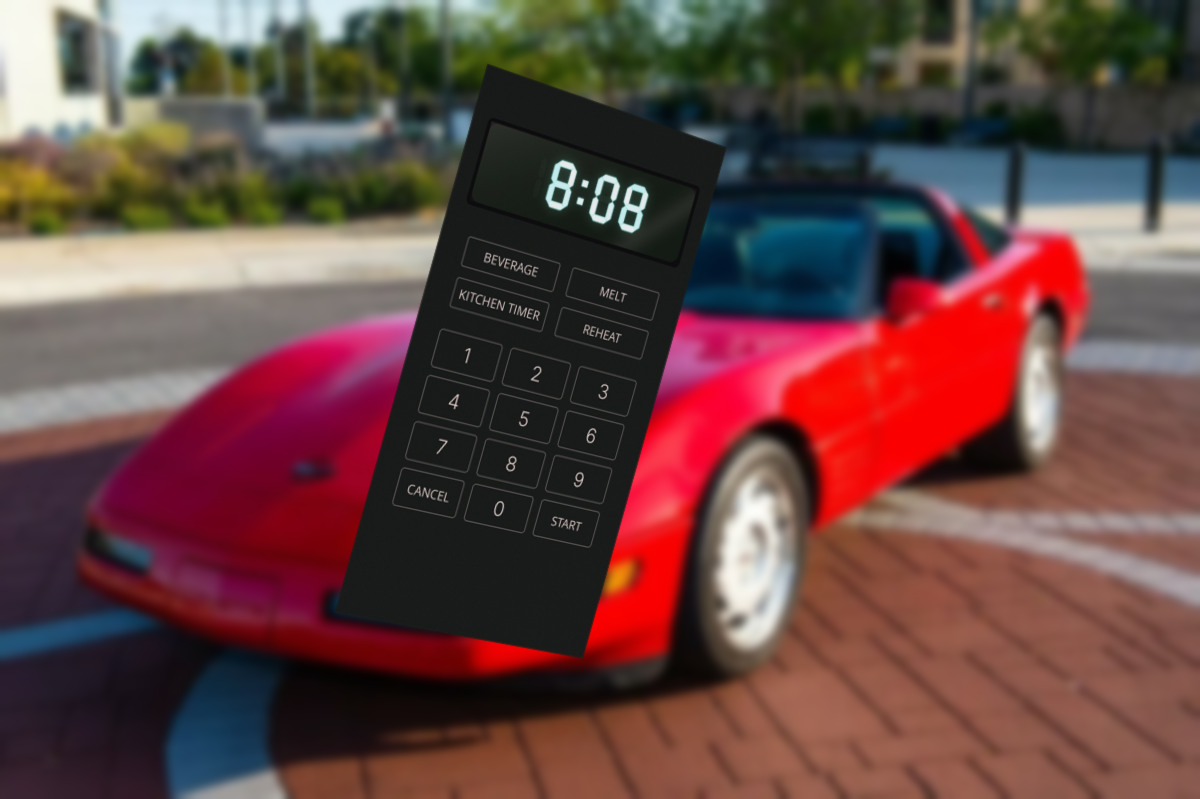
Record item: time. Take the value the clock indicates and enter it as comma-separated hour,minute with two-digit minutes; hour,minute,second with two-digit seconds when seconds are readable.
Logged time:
8,08
